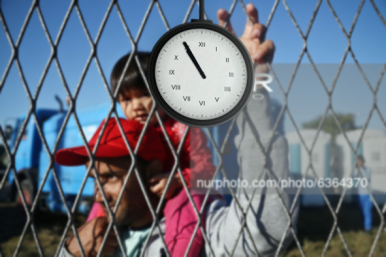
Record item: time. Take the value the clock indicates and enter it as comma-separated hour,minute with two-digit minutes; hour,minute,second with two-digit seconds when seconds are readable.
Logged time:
10,55
